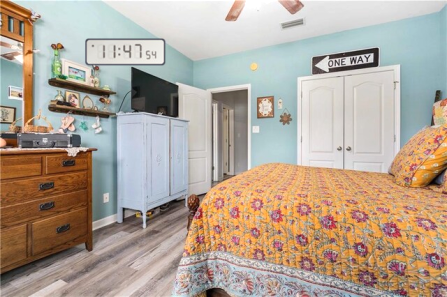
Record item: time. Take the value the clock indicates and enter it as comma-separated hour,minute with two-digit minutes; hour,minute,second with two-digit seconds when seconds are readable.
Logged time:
11,47,54
